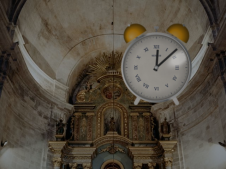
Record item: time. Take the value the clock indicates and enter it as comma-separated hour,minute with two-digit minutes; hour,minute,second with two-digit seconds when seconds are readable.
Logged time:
12,08
